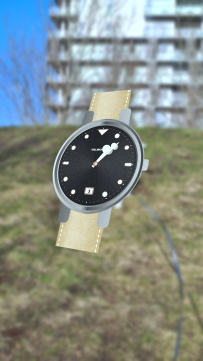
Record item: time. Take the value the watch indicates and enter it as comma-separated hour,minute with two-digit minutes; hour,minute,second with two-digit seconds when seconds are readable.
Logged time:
1,07
